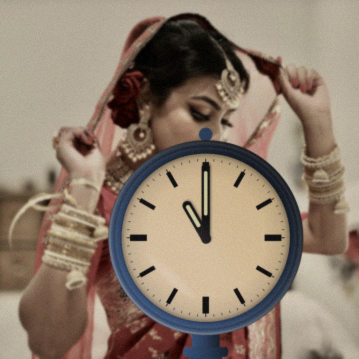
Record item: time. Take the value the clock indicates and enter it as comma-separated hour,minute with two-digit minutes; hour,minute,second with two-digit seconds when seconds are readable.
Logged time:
11,00
